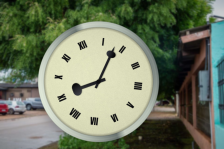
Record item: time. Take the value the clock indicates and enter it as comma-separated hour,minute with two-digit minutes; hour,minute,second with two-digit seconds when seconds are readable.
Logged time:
9,08
